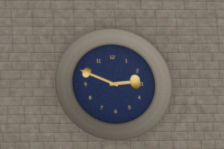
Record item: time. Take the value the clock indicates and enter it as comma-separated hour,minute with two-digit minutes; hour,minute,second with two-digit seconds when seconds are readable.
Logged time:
2,49
